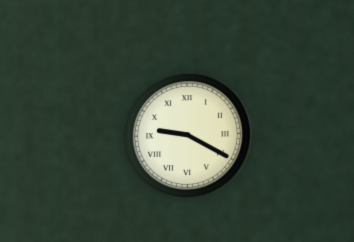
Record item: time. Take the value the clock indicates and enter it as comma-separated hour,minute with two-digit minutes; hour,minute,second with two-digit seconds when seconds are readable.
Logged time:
9,20
